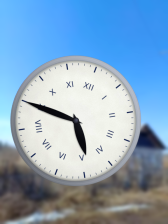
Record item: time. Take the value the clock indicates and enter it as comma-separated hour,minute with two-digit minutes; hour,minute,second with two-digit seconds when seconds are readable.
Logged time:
4,45
